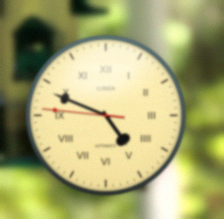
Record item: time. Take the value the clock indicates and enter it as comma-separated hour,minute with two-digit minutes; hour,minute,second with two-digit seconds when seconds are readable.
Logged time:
4,48,46
